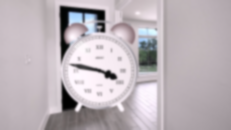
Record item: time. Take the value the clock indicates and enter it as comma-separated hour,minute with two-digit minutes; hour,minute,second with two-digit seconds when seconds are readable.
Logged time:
3,47
